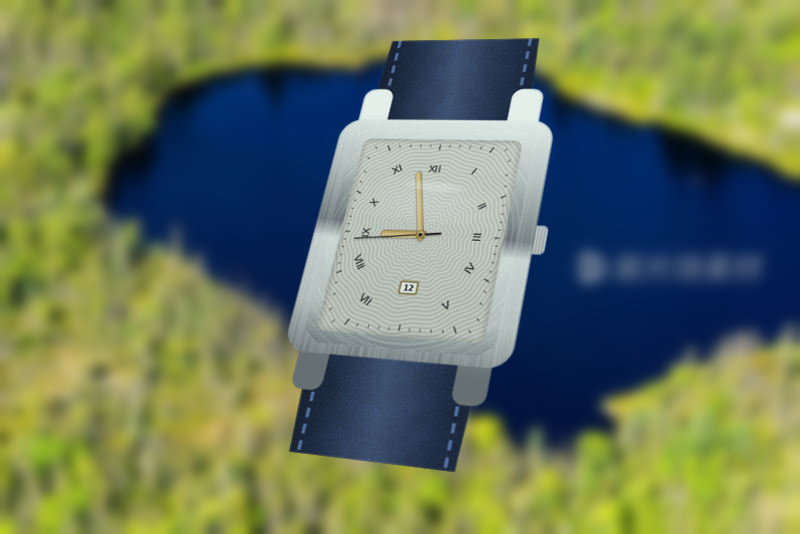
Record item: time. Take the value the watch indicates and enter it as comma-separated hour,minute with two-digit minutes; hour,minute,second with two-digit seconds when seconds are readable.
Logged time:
8,57,44
